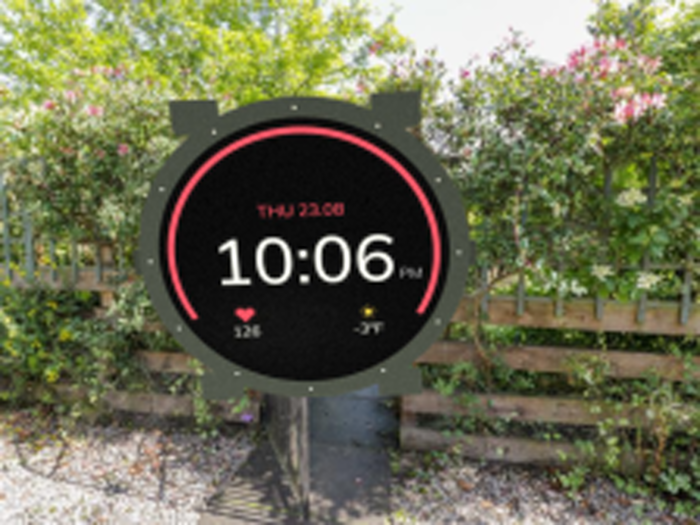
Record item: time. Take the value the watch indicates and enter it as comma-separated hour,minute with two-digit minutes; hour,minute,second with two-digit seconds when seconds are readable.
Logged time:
10,06
